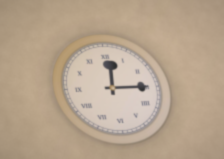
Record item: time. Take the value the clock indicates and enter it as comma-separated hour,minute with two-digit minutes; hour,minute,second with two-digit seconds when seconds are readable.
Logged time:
12,15
